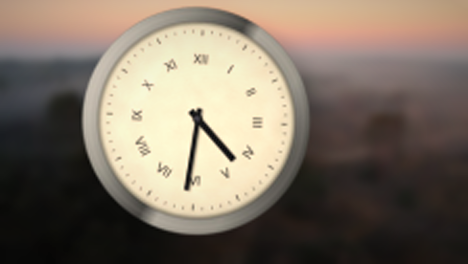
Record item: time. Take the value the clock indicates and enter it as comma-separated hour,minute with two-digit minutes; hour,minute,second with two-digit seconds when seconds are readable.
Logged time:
4,31
